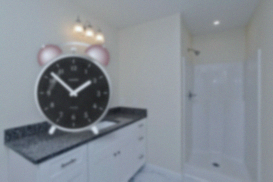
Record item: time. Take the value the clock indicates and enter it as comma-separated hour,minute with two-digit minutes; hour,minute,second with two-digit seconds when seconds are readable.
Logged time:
1,52
